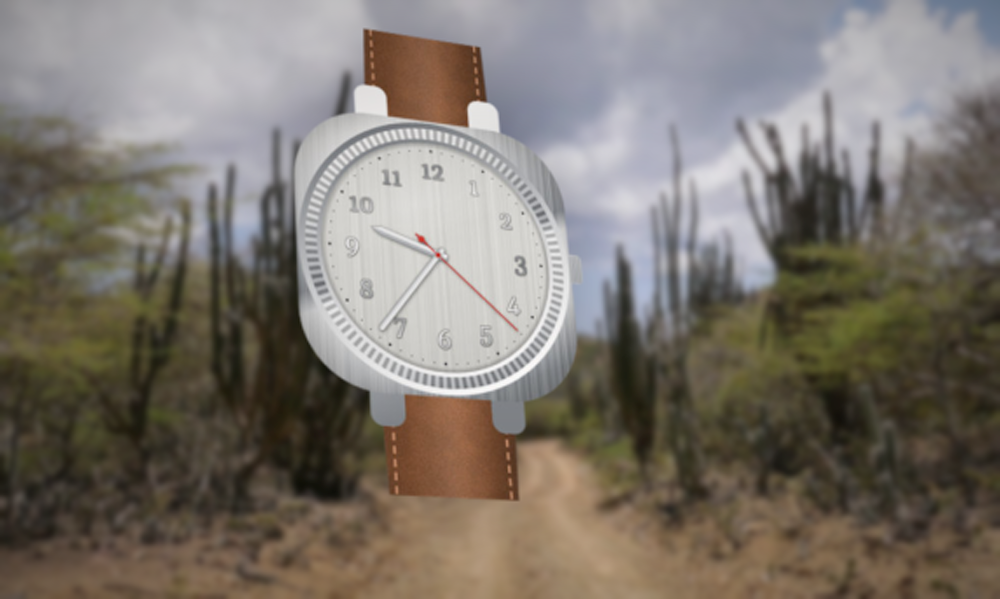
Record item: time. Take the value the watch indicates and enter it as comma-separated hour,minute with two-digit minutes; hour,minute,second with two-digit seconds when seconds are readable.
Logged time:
9,36,22
